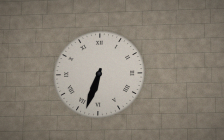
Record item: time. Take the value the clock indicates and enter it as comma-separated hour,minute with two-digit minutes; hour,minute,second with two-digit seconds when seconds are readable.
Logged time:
6,33
